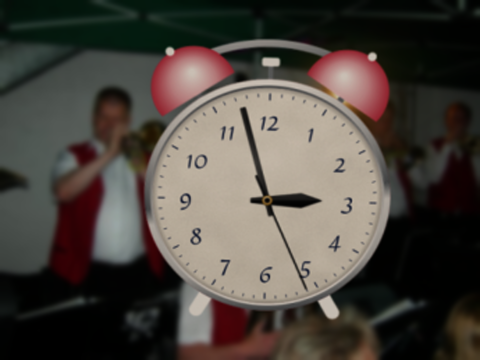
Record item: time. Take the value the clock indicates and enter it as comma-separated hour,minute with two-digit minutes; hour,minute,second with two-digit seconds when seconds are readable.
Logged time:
2,57,26
